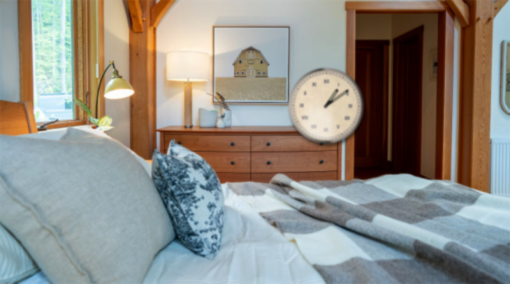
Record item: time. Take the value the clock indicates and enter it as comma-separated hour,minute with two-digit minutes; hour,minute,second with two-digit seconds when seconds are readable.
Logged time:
1,09
